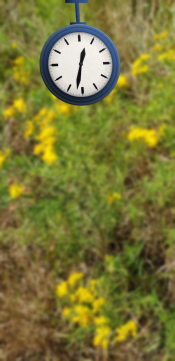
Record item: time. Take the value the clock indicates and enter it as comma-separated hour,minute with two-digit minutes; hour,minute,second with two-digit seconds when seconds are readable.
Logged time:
12,32
